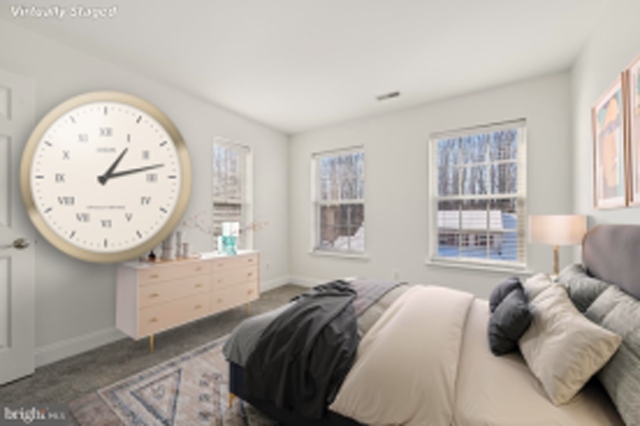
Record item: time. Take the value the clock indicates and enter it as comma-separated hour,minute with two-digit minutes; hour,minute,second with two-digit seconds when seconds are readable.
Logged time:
1,13
